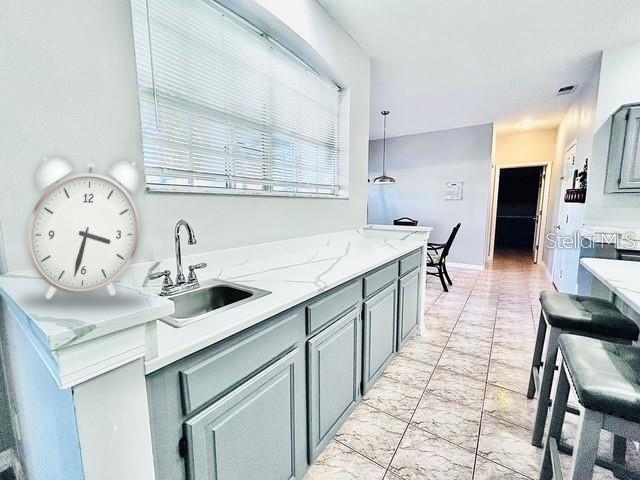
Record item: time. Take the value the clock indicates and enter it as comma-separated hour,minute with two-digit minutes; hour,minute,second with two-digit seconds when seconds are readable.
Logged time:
3,32
